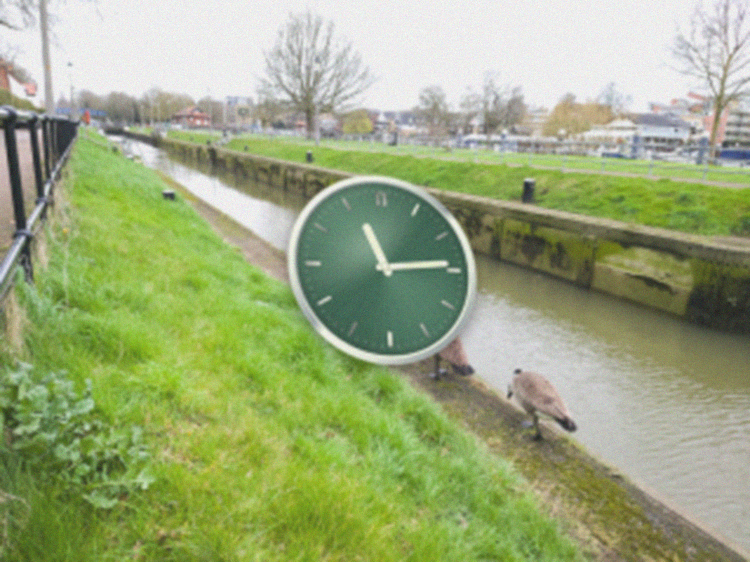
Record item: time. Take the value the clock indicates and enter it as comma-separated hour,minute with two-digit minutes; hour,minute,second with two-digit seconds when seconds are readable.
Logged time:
11,14
